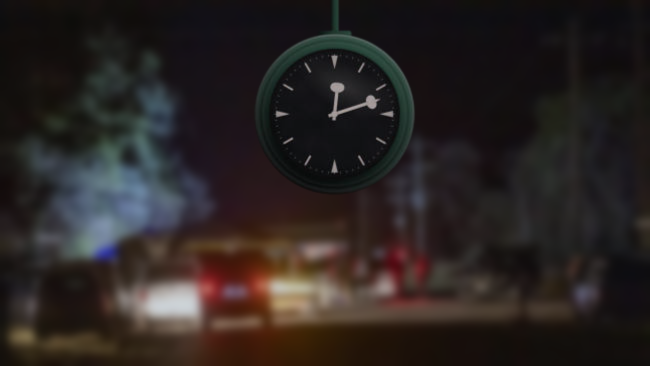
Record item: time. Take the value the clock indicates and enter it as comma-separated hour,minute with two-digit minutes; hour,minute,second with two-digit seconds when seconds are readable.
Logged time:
12,12
